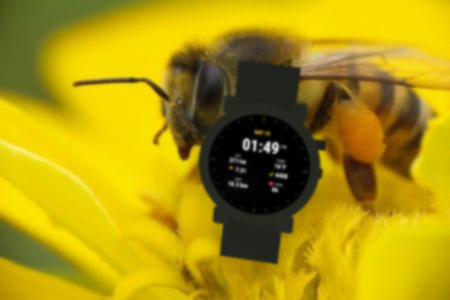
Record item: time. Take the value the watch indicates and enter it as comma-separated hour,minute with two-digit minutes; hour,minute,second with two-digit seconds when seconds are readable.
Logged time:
1,49
